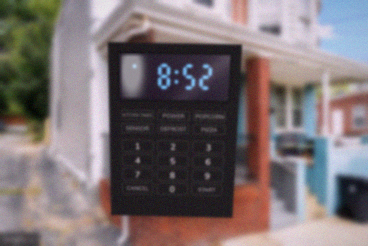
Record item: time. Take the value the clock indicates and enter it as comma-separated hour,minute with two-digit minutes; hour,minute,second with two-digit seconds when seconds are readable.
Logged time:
8,52
